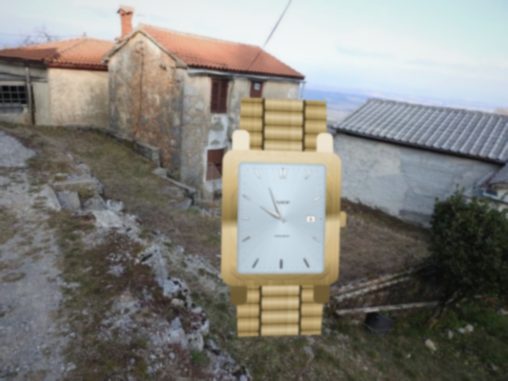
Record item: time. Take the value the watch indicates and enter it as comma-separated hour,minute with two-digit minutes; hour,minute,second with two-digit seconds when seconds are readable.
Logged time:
9,56
